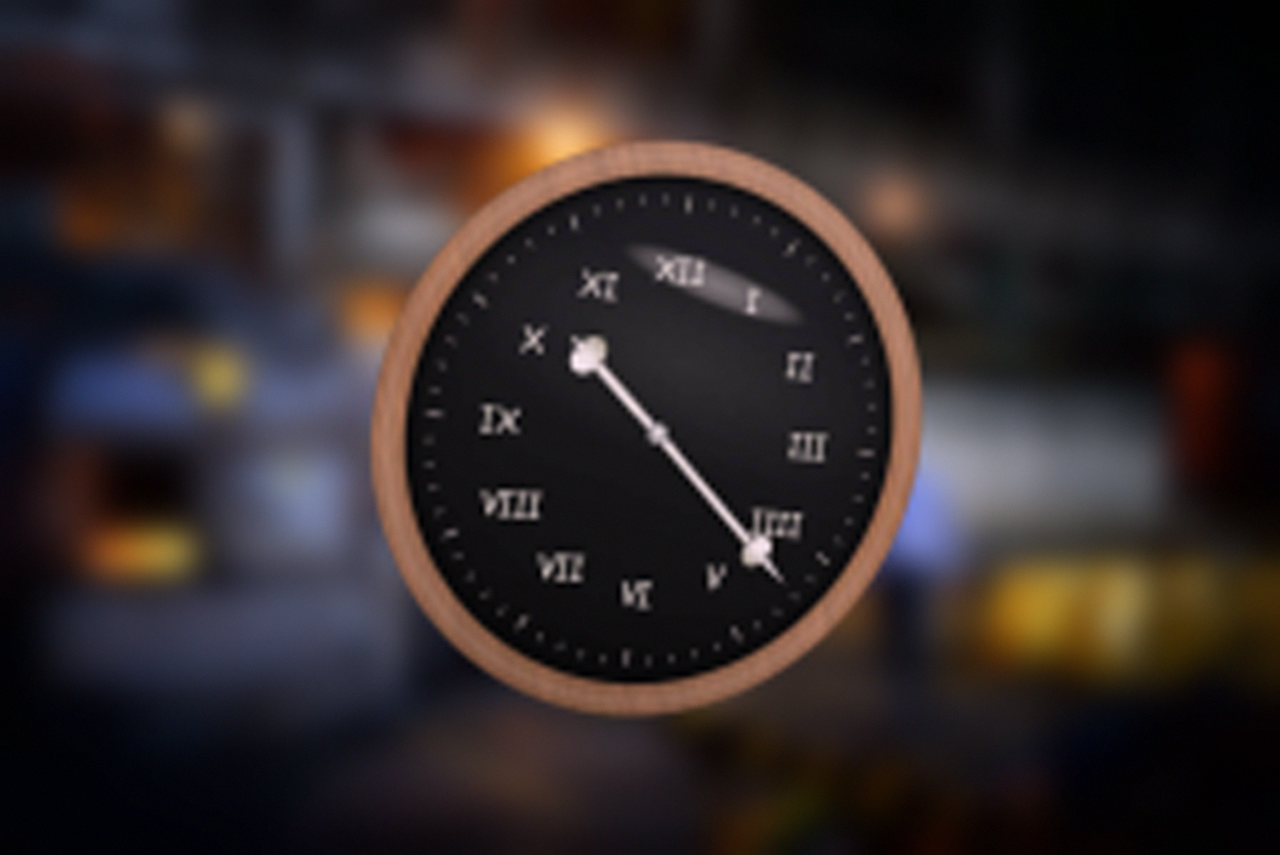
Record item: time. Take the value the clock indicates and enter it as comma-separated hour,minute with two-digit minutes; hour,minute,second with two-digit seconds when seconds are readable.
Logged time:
10,22
